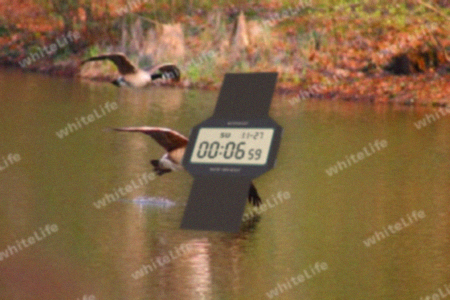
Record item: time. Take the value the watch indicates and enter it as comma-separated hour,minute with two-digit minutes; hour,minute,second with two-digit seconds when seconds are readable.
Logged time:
0,06
